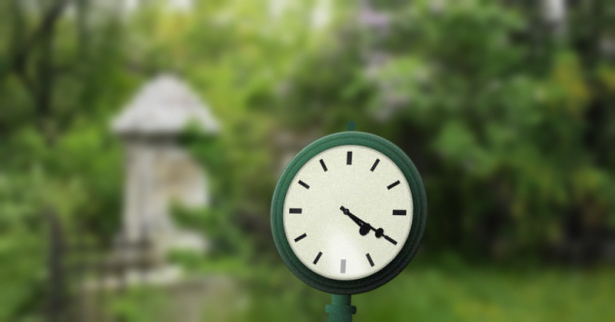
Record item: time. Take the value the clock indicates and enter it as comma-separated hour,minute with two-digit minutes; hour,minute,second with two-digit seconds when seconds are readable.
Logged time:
4,20
